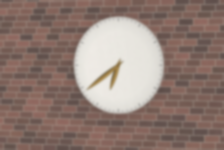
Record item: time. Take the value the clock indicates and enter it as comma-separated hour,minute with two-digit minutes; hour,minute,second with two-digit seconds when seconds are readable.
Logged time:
6,39
